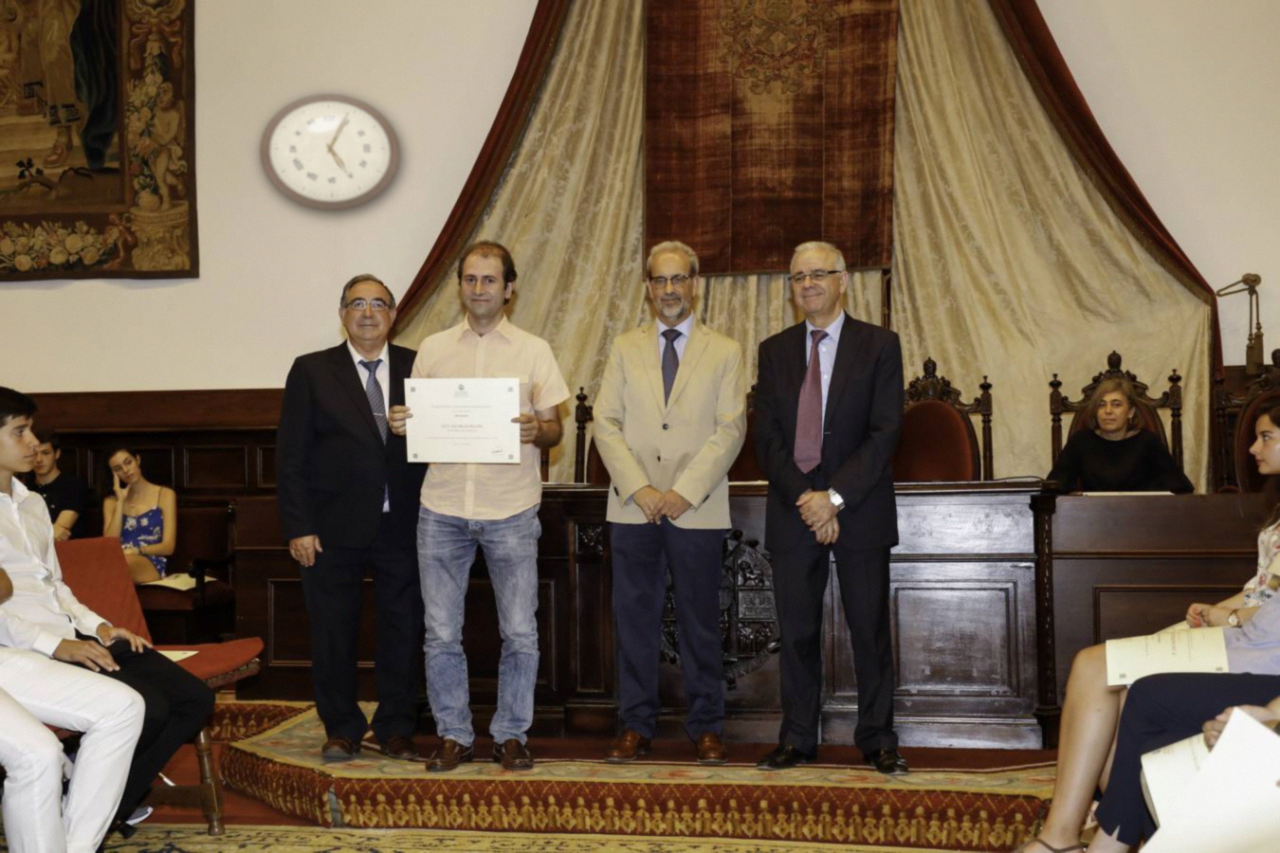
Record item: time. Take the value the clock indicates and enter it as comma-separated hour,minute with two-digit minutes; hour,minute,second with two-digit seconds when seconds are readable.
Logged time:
5,04
